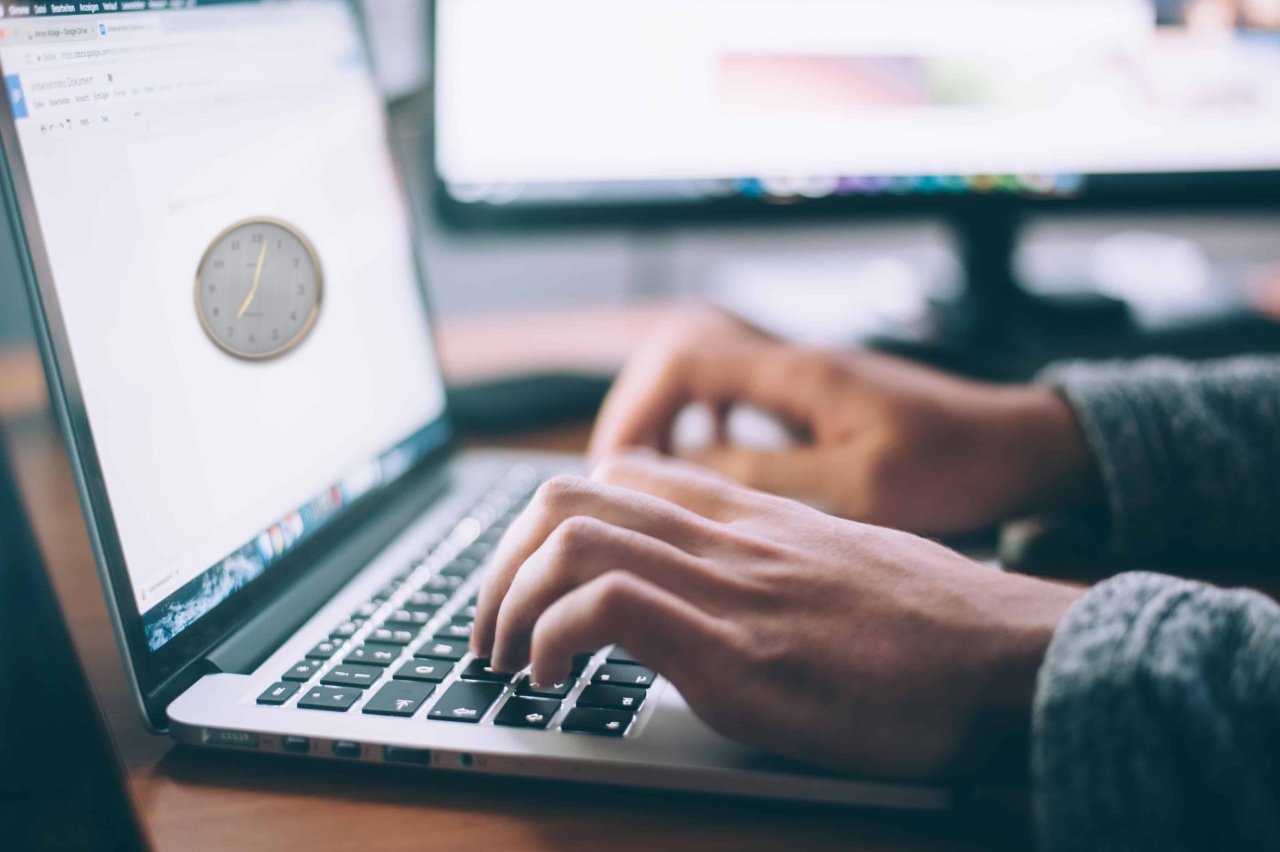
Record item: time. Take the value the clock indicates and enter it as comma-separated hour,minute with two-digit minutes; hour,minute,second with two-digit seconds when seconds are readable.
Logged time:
7,02
